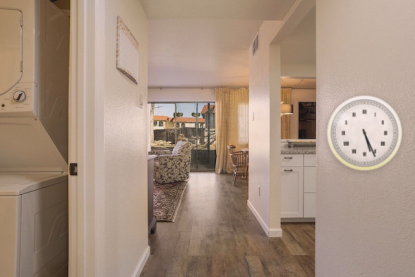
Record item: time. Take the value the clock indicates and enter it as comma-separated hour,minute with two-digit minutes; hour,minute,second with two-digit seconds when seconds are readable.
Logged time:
5,26
